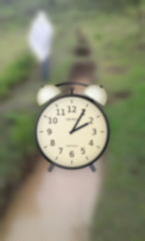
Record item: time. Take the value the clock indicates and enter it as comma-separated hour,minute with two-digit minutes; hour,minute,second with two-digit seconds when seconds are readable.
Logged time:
2,05
